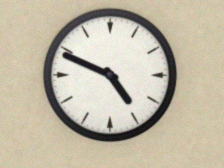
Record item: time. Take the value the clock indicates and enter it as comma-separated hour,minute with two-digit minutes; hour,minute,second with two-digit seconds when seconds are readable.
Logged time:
4,49
